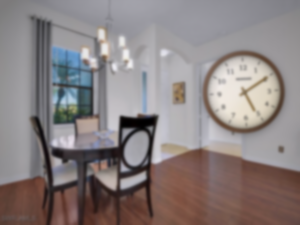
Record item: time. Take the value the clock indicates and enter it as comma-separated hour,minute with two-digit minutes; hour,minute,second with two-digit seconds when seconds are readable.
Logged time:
5,10
